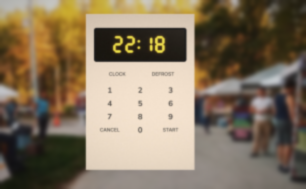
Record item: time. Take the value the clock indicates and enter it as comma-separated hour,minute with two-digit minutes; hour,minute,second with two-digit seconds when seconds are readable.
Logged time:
22,18
